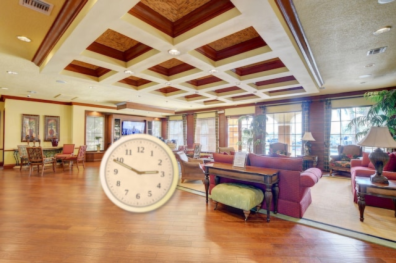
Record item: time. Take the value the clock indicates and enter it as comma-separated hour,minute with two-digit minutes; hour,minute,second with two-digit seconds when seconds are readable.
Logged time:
2,49
